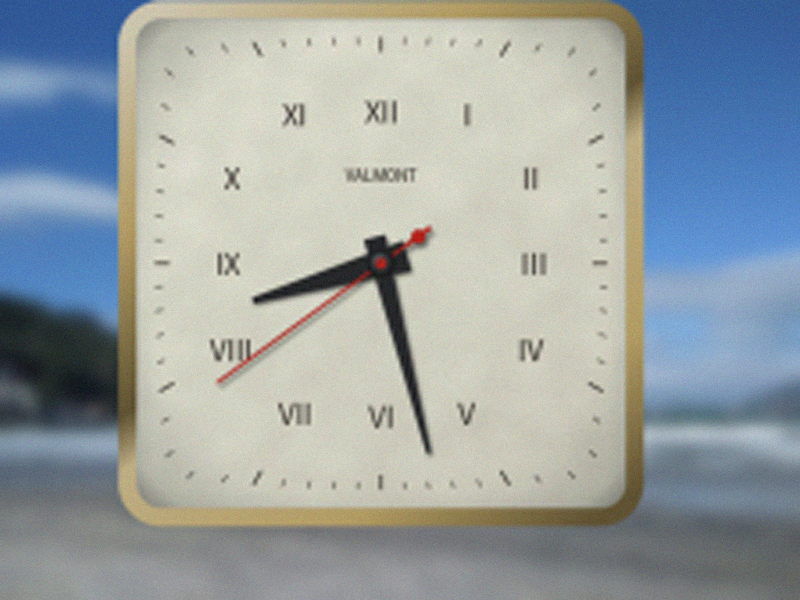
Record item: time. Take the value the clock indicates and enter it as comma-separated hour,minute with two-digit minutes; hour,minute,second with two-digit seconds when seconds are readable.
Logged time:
8,27,39
